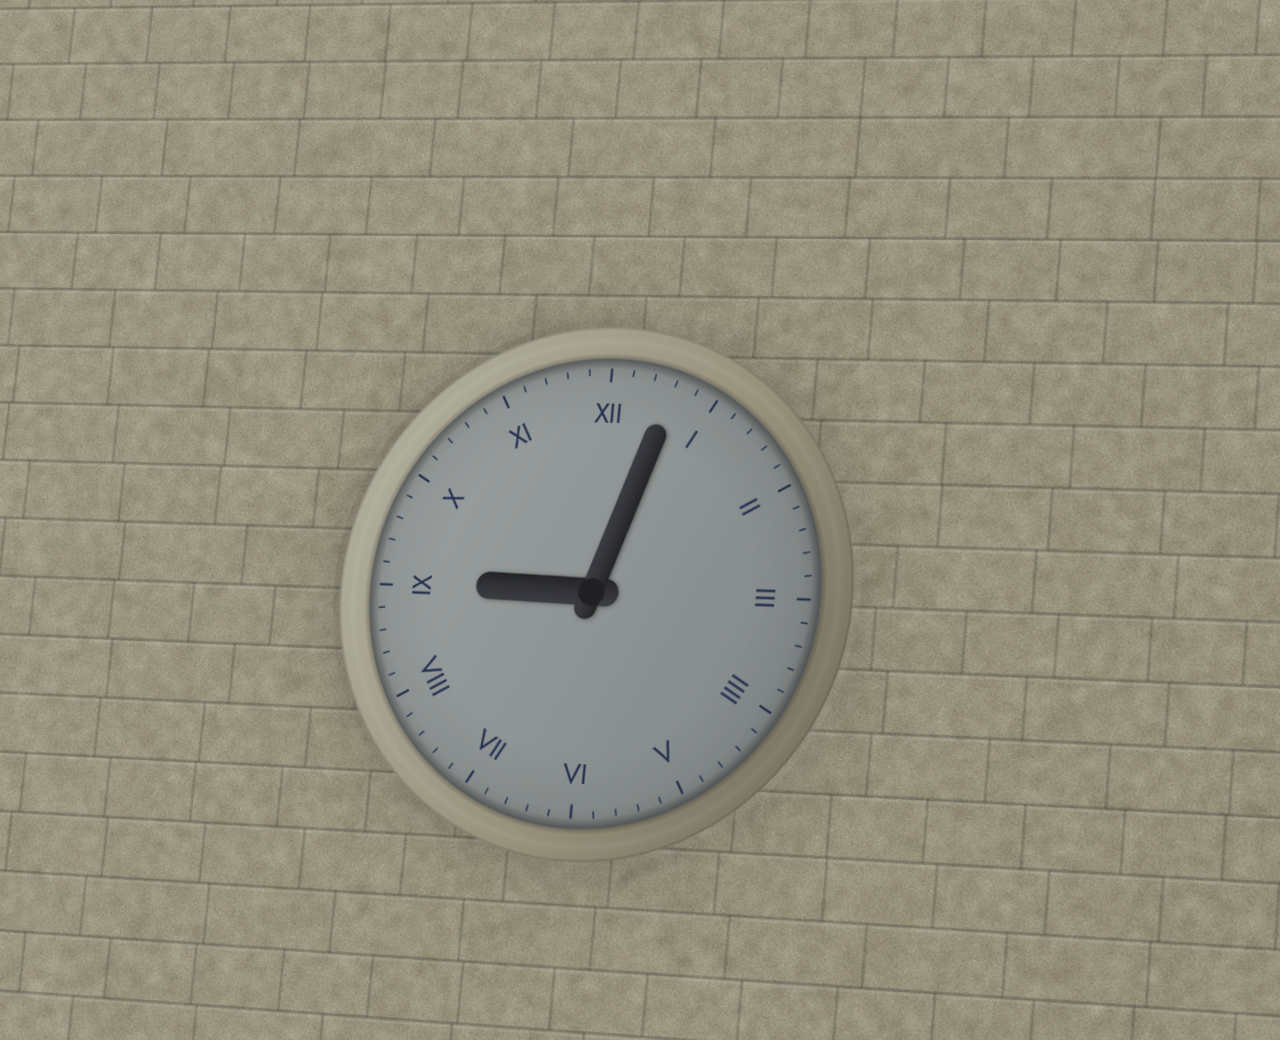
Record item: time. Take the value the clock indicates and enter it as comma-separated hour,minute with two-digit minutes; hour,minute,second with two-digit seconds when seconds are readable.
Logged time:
9,03
